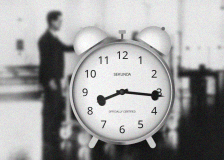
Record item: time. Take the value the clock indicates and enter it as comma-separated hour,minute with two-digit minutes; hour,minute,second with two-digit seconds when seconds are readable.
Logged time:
8,16
